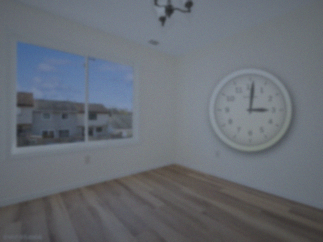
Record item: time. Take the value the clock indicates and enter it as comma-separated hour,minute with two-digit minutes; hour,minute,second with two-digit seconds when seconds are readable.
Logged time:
3,01
